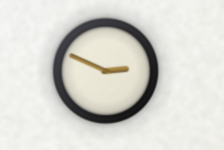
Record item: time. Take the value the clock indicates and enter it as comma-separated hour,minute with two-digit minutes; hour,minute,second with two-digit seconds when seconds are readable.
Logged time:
2,49
